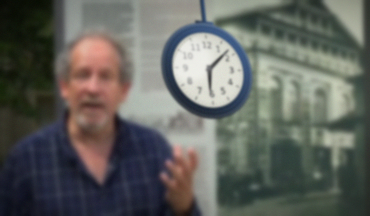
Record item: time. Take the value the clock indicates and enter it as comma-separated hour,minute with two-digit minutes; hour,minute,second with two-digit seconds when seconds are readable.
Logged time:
6,08
